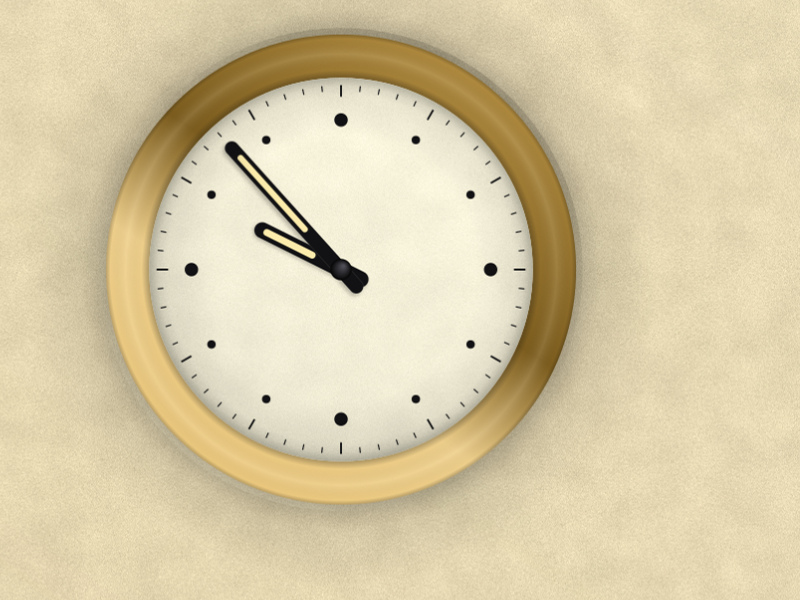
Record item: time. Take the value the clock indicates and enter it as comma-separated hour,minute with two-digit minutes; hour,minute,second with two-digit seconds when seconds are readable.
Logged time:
9,53
